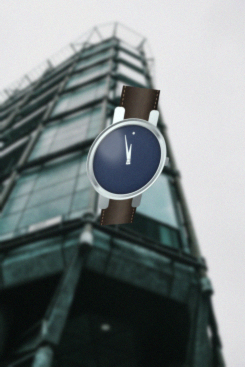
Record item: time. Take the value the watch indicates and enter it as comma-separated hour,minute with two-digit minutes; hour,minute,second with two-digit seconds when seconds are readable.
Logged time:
11,57
